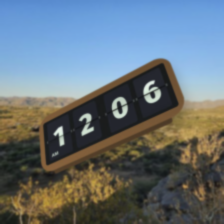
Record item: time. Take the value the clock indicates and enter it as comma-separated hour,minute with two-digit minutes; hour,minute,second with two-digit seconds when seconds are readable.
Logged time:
12,06
